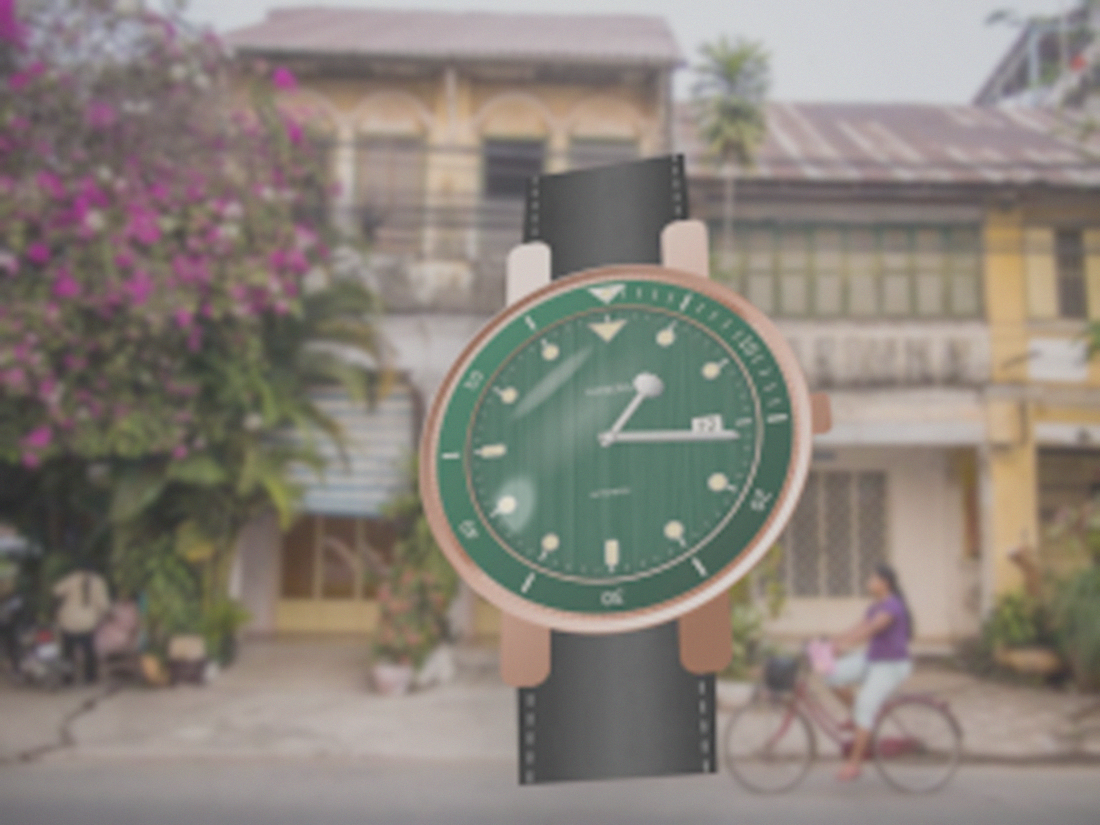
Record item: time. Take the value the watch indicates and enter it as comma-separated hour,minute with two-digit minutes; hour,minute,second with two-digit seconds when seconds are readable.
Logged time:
1,16
